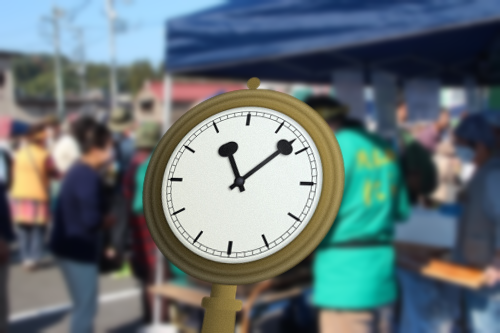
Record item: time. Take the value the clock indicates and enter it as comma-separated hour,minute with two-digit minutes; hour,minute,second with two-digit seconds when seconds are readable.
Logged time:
11,08
